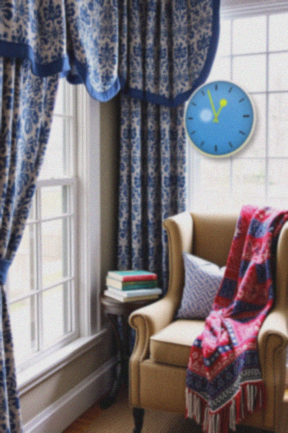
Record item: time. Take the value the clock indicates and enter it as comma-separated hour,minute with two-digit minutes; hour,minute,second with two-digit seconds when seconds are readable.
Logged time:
12,57
